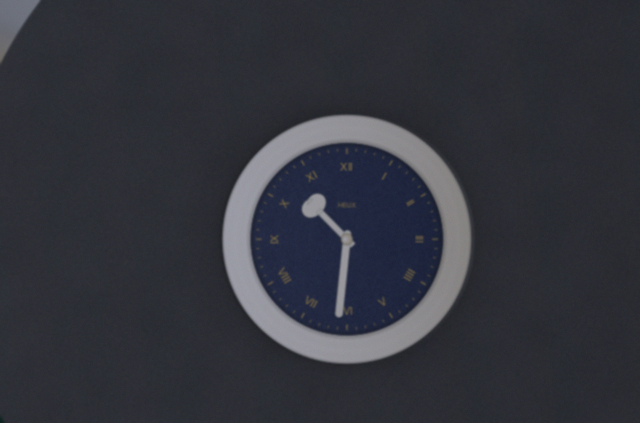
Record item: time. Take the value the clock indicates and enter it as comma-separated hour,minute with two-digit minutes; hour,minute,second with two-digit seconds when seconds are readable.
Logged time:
10,31
